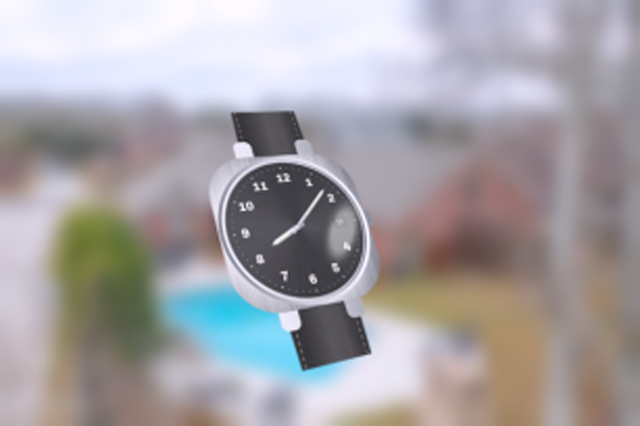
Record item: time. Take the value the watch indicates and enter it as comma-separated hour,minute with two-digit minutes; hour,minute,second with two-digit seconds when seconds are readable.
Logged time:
8,08
